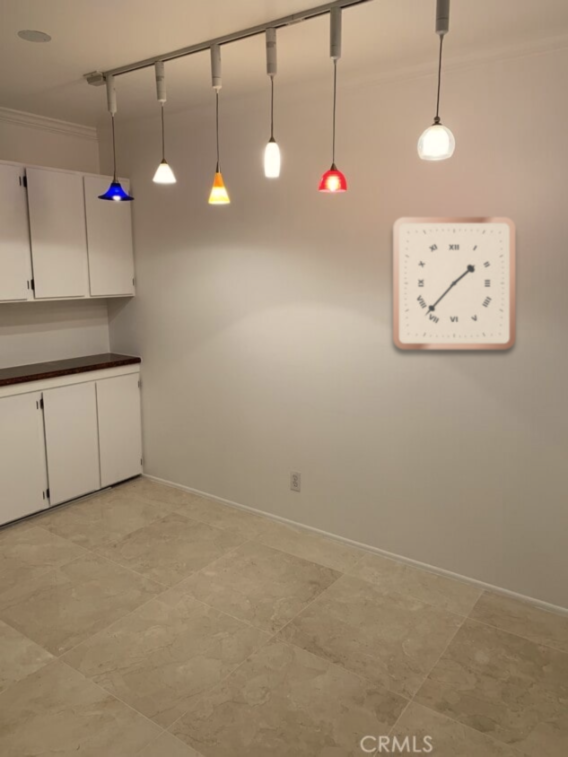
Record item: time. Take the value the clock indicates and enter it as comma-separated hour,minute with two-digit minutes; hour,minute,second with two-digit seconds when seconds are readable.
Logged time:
1,37
